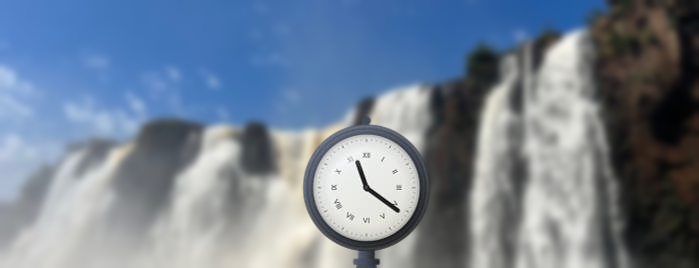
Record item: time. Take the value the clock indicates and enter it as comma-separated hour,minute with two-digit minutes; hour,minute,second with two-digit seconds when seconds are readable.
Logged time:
11,21
